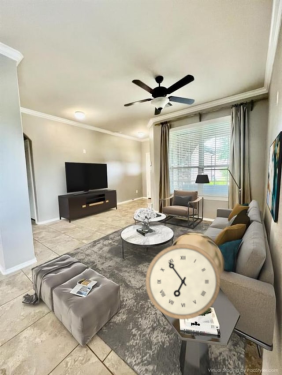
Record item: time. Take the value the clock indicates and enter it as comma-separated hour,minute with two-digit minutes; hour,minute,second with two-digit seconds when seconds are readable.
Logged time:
6,54
